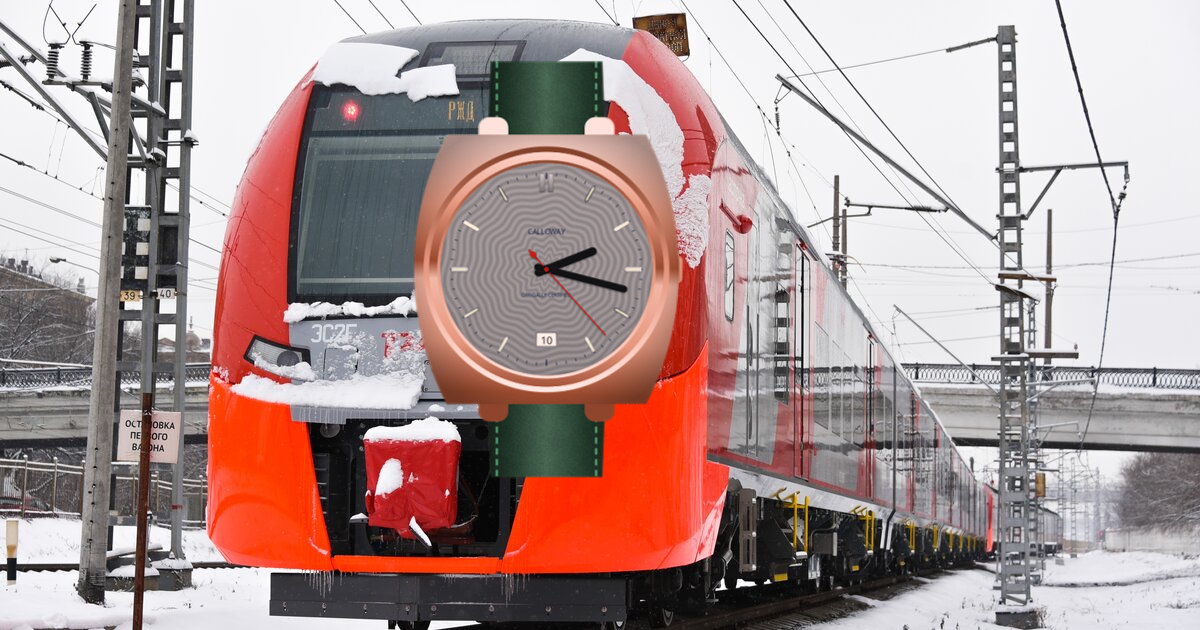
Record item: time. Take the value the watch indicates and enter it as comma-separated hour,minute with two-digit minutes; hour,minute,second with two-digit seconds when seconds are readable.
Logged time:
2,17,23
